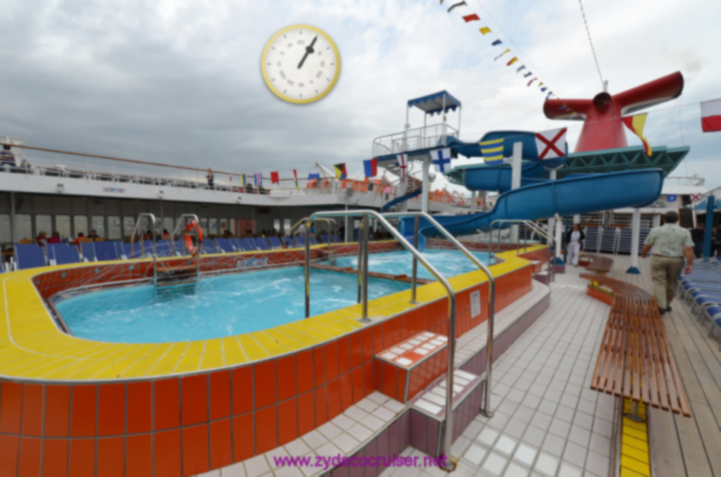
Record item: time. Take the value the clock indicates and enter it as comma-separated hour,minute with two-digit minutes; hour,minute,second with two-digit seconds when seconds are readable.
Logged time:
1,05
